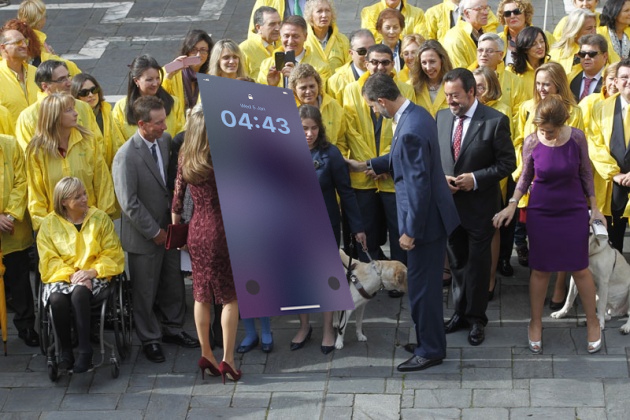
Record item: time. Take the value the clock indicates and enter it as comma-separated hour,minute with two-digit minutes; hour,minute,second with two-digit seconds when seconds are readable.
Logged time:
4,43
